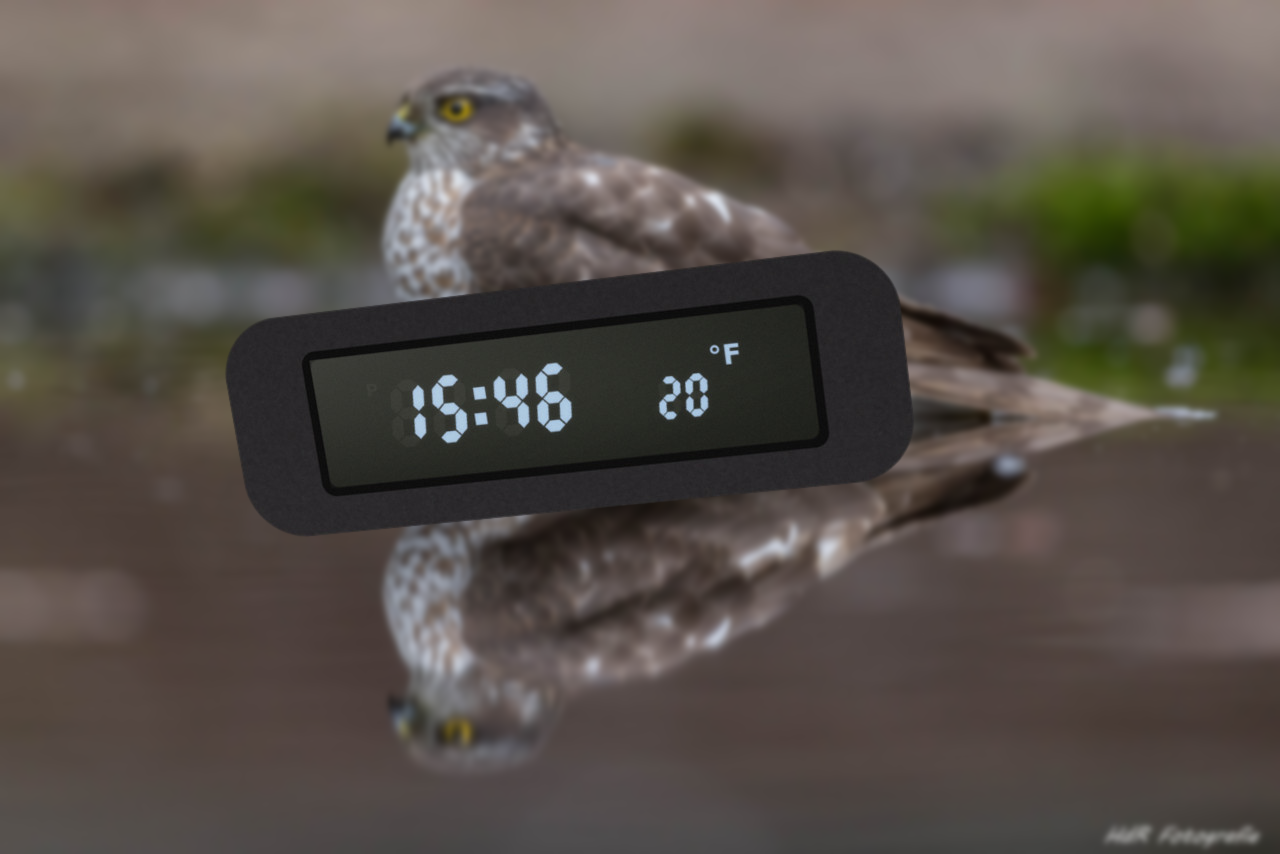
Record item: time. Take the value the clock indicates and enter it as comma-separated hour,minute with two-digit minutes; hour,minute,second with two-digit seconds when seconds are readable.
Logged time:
15,46
